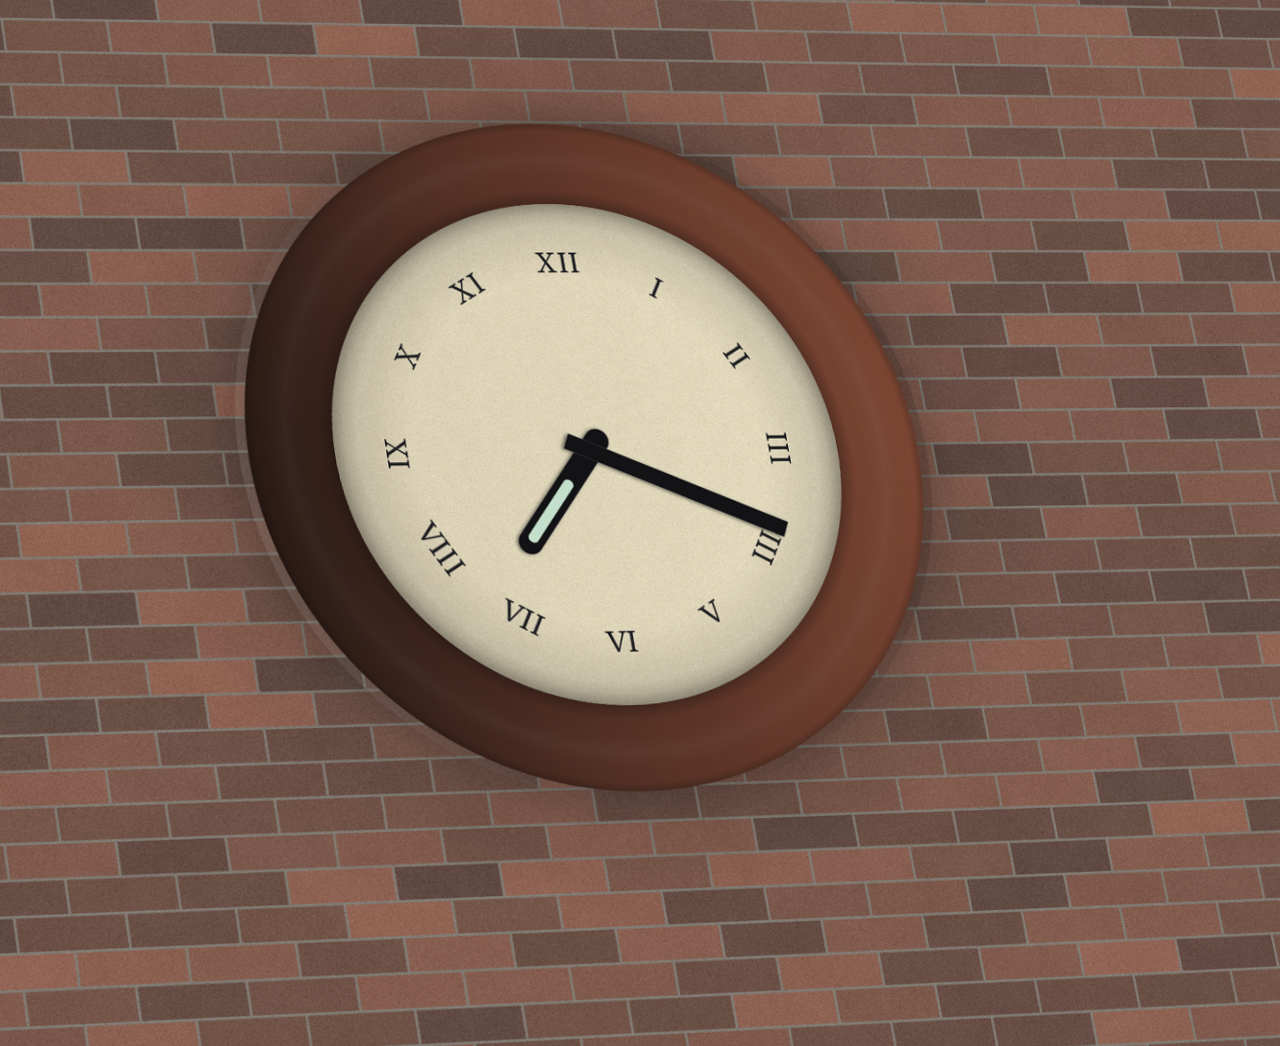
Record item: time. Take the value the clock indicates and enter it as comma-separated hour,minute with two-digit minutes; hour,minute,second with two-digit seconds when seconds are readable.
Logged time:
7,19
